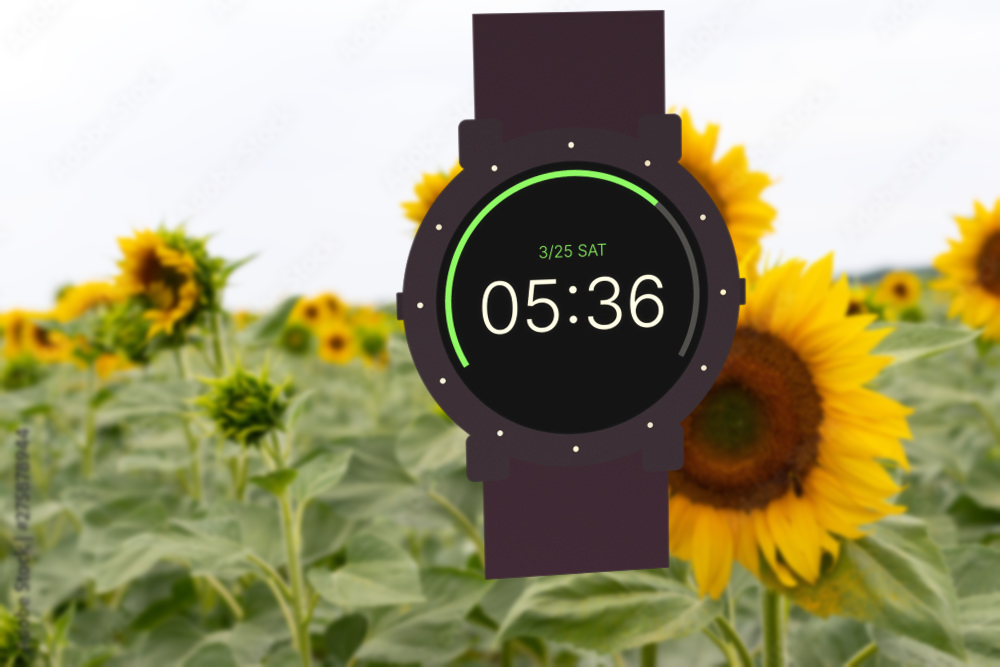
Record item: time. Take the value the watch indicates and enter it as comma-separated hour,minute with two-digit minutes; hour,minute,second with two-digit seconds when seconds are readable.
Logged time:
5,36
